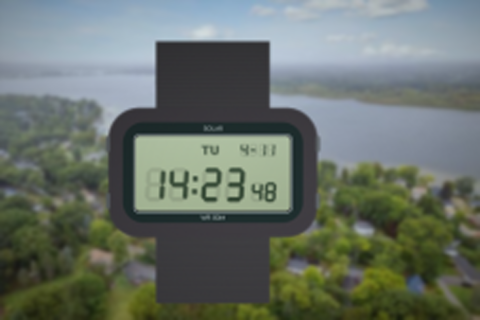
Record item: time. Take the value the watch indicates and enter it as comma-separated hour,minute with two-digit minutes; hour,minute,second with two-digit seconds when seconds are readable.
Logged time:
14,23,48
